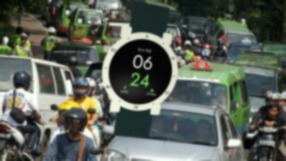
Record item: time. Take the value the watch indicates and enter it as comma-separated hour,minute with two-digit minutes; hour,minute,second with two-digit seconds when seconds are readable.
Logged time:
6,24
